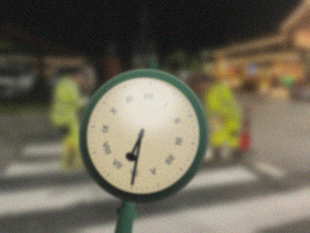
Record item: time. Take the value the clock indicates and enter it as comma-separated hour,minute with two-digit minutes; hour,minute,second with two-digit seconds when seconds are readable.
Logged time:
6,30
